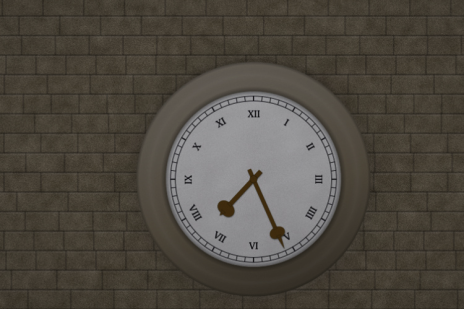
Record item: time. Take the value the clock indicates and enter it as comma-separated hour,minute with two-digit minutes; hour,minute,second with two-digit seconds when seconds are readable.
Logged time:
7,26
